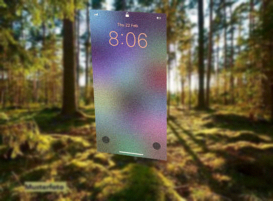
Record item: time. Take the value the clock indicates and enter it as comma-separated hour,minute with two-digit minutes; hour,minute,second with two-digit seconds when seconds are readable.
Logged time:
8,06
